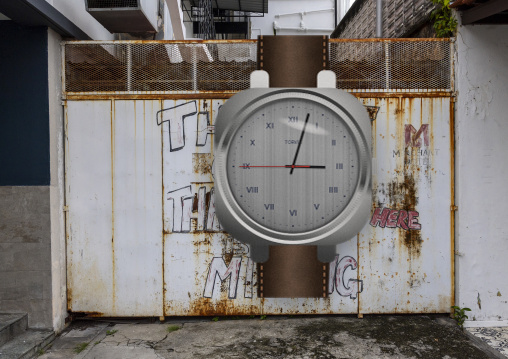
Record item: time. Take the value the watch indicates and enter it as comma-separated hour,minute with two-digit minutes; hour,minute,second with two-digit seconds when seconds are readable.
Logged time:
3,02,45
